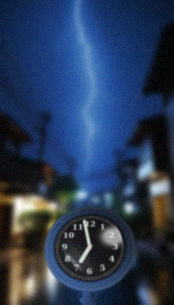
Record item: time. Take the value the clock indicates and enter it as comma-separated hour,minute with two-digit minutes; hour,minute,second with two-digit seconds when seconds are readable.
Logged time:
6,58
